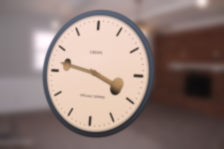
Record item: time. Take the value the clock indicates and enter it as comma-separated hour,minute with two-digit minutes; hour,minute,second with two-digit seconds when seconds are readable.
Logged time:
3,47
